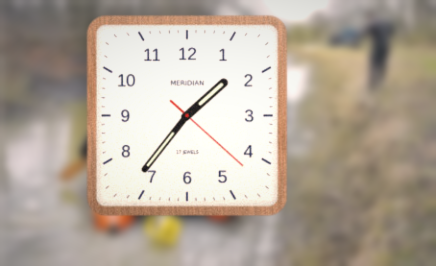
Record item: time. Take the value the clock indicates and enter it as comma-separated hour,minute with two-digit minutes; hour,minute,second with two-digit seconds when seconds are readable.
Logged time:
1,36,22
